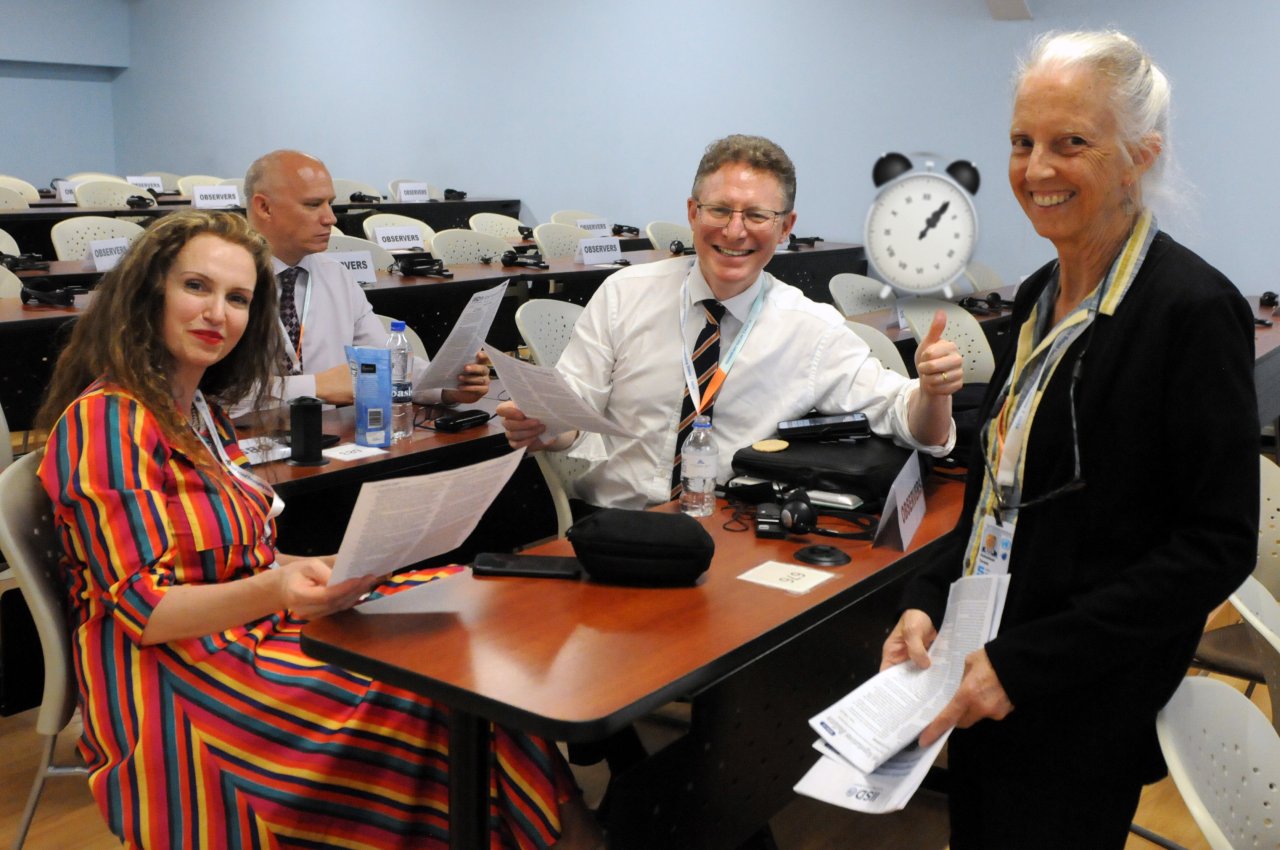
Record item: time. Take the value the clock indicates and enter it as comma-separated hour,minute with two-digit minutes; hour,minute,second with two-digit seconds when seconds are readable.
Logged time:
1,06
